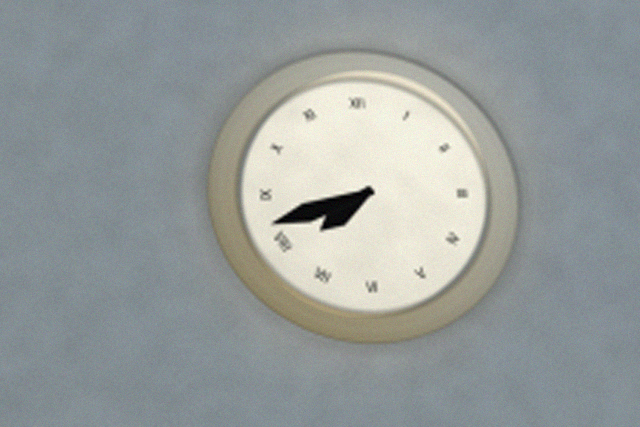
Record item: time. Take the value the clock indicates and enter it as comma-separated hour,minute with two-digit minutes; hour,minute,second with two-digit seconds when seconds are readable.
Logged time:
7,42
